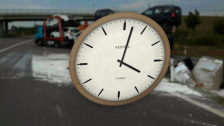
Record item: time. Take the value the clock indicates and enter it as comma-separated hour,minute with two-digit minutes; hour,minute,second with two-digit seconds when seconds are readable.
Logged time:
4,02
